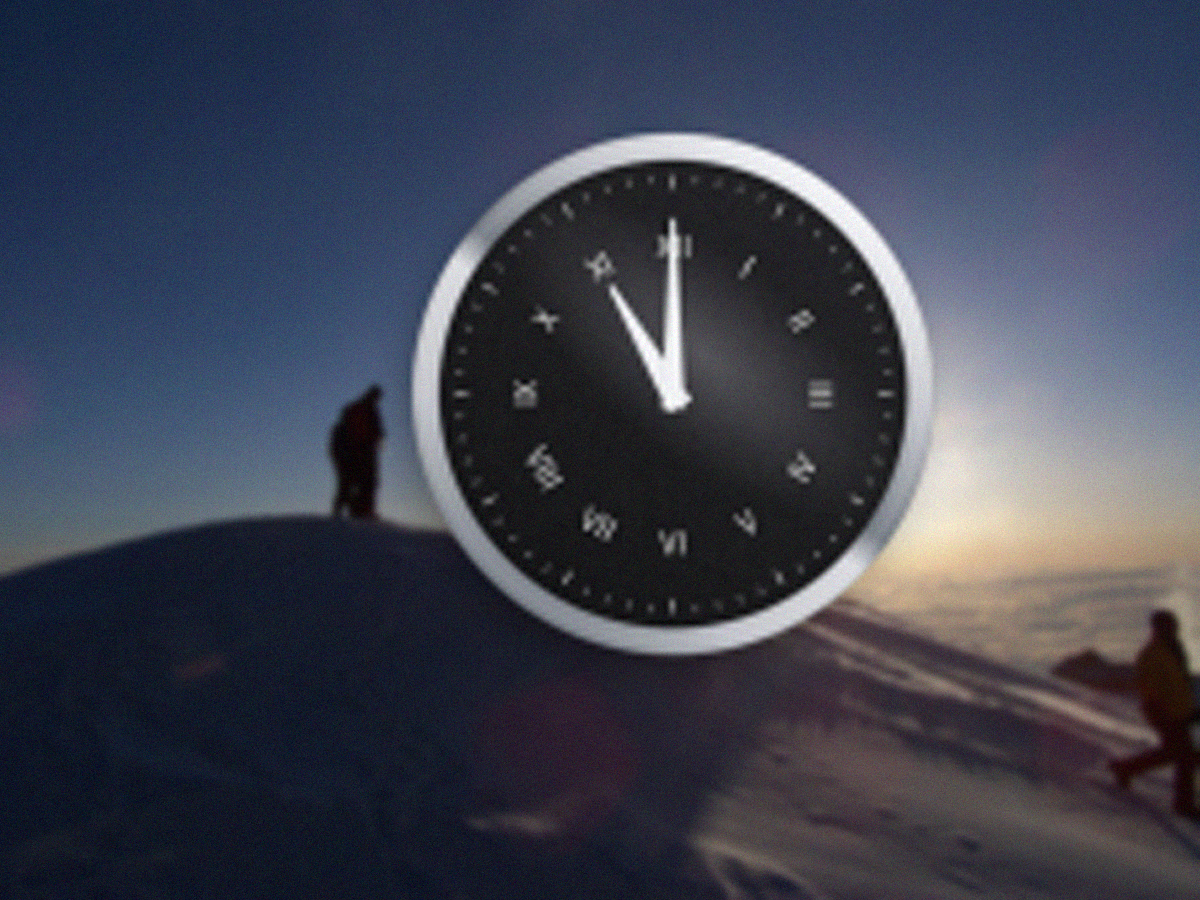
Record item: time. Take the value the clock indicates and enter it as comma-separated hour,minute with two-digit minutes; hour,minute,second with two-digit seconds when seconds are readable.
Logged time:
11,00
